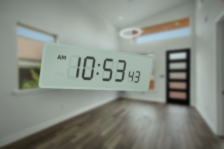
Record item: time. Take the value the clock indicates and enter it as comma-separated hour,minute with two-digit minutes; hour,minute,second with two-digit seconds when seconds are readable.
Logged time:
10,53,43
